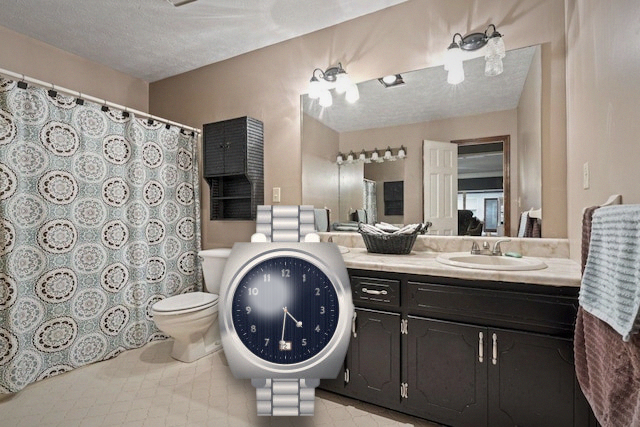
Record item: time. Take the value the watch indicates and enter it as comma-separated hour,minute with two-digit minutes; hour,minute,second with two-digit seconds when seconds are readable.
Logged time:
4,31
